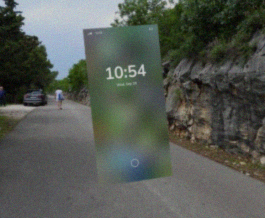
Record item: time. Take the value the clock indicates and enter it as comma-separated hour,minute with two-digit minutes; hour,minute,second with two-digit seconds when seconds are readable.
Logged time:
10,54
